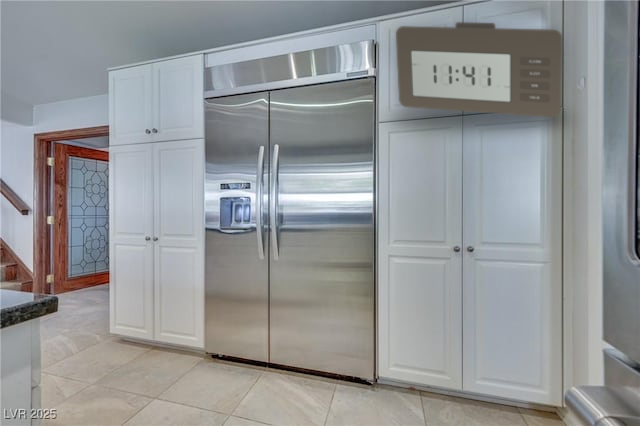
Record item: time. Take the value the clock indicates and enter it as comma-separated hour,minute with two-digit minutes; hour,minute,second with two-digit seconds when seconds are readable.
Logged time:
11,41
